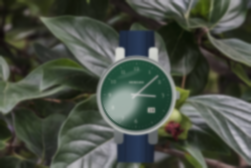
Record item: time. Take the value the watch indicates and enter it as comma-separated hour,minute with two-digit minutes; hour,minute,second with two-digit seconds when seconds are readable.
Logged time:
3,08
